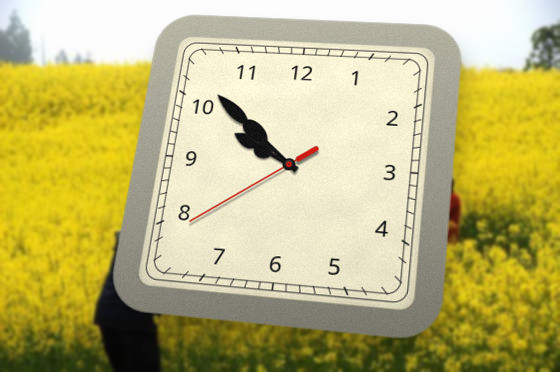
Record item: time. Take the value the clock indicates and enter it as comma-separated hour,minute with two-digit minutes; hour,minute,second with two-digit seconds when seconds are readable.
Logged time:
9,51,39
